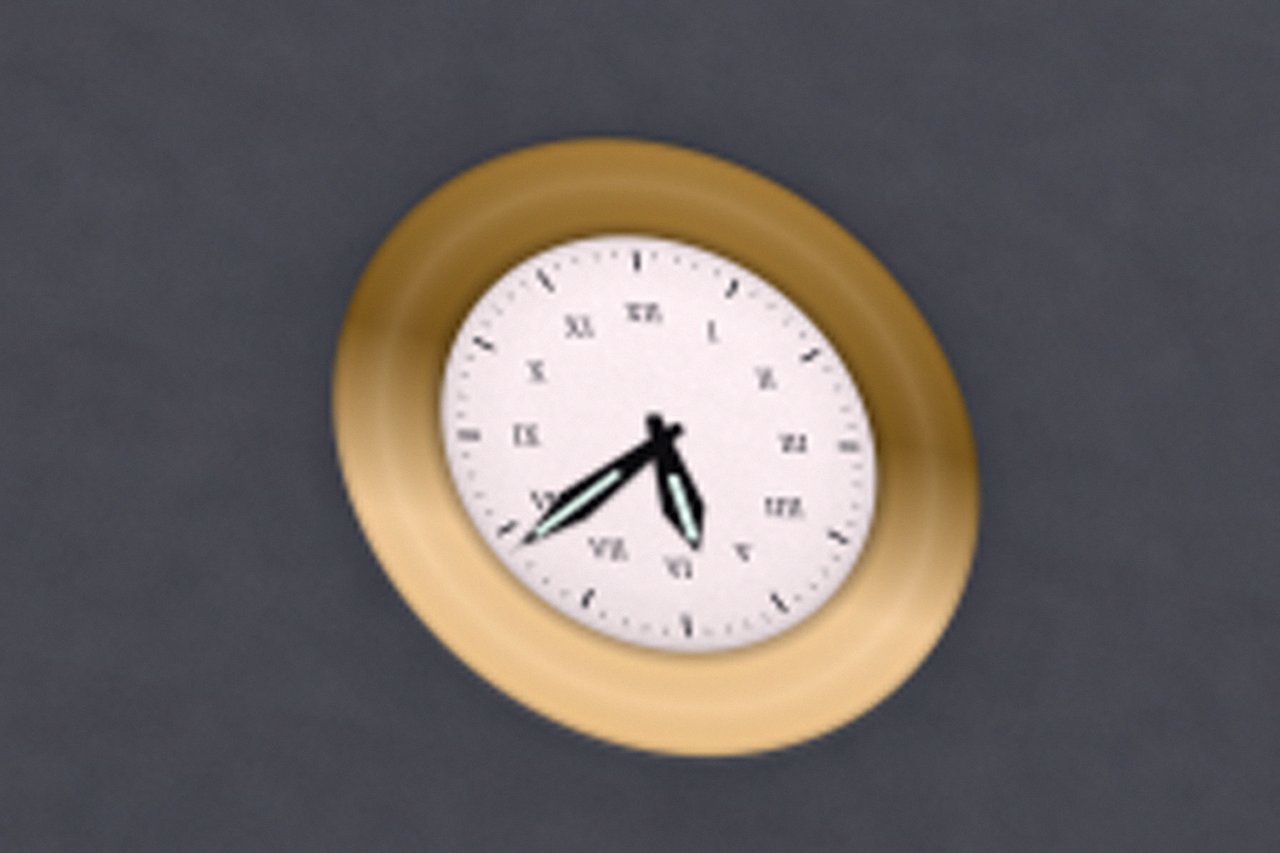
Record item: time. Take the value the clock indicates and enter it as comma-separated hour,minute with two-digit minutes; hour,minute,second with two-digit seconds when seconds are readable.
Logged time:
5,39
